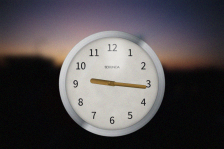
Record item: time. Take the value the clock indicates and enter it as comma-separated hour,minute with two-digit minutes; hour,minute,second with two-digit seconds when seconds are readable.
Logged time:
9,16
